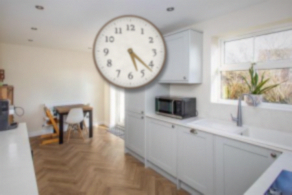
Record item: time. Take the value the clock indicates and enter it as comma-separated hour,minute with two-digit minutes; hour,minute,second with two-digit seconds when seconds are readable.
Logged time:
5,22
